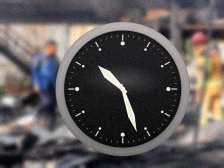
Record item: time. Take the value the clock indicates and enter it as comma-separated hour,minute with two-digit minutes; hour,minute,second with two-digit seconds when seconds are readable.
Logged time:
10,27
